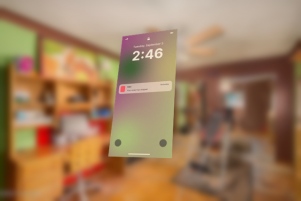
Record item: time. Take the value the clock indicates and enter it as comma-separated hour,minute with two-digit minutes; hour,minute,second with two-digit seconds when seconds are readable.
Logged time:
2,46
